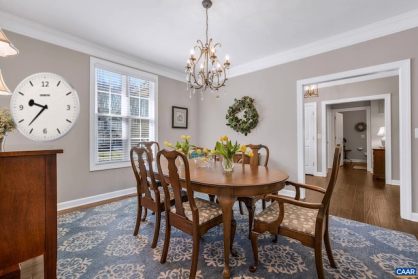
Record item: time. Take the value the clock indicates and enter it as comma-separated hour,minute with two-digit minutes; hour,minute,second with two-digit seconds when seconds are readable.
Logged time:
9,37
